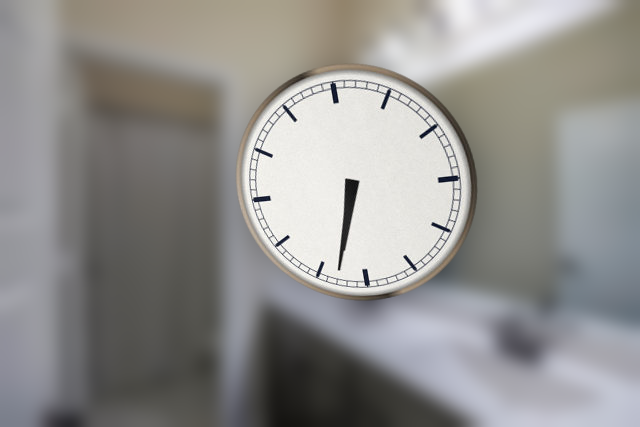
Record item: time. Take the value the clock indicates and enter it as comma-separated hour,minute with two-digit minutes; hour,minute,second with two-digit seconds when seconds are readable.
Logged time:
6,33
